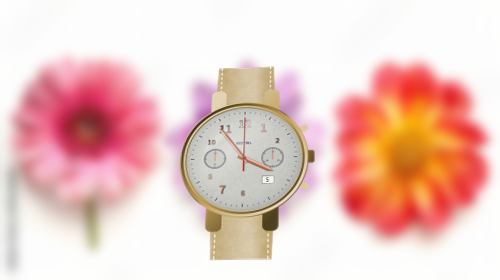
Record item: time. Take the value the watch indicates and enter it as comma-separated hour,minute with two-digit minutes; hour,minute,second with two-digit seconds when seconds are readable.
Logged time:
3,54
